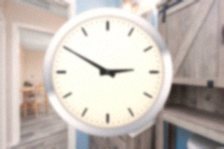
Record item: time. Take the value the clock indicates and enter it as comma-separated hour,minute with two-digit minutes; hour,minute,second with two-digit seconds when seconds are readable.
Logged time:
2,50
